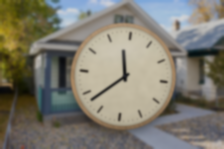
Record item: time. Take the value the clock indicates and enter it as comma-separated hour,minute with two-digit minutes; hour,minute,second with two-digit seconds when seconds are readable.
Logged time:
11,38
